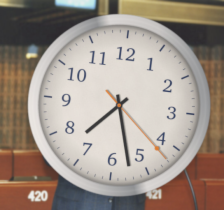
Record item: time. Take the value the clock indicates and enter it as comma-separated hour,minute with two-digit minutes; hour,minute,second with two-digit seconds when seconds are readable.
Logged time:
7,27,22
